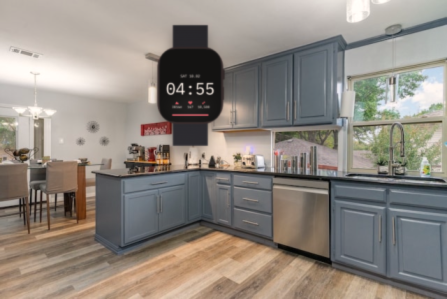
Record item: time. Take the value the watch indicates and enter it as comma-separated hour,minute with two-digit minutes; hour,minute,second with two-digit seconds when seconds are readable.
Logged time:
4,55
